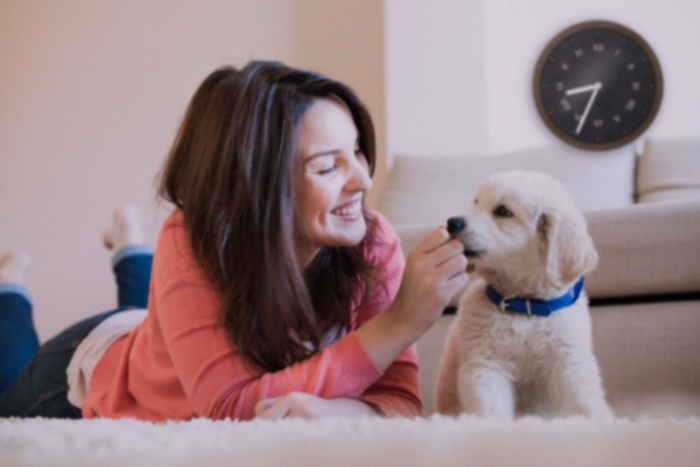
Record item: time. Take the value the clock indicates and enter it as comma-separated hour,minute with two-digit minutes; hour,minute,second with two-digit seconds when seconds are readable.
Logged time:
8,34
